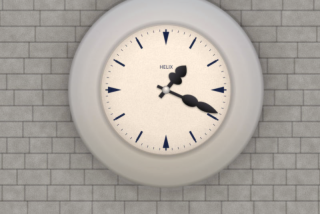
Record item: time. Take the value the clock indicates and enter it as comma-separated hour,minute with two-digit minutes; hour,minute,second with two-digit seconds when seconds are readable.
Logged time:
1,19
